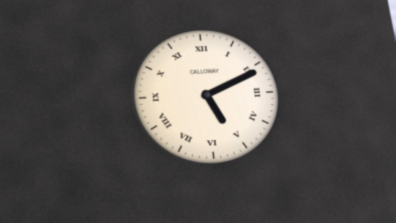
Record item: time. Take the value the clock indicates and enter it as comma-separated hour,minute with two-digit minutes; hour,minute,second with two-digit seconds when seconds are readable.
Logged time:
5,11
